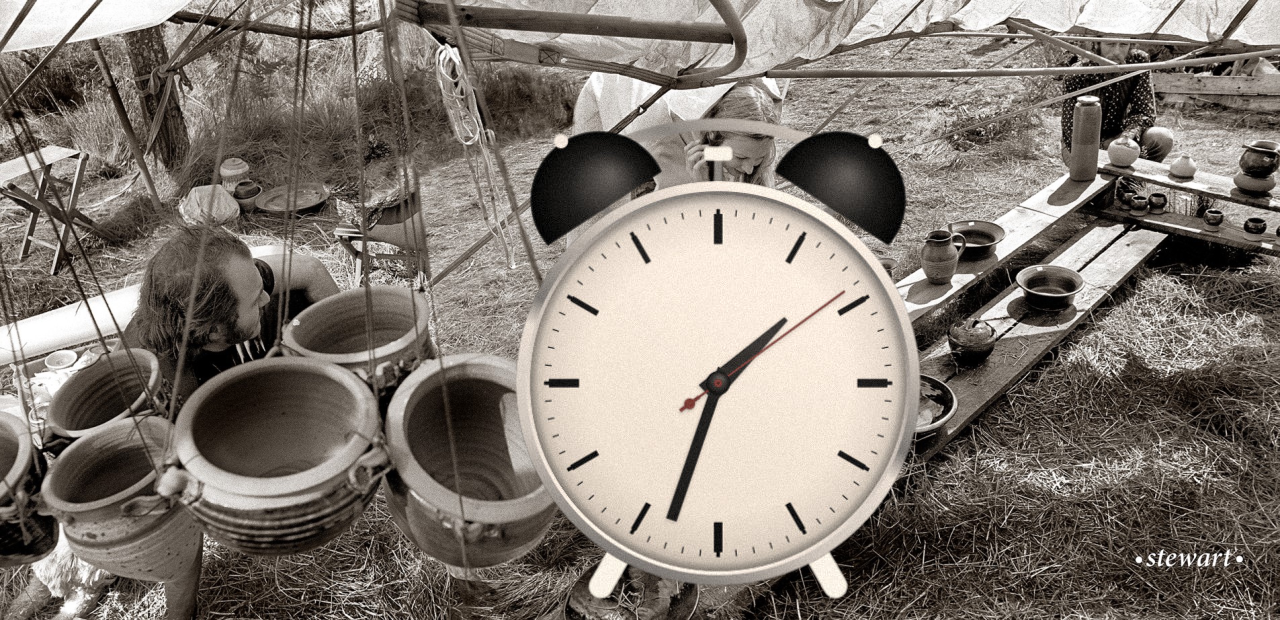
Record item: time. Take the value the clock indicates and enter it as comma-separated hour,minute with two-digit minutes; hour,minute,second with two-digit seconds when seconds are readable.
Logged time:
1,33,09
